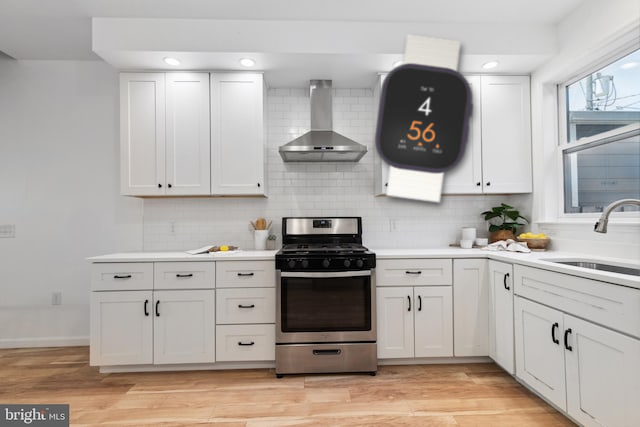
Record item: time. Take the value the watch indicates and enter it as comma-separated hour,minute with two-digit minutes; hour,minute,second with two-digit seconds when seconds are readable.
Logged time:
4,56
